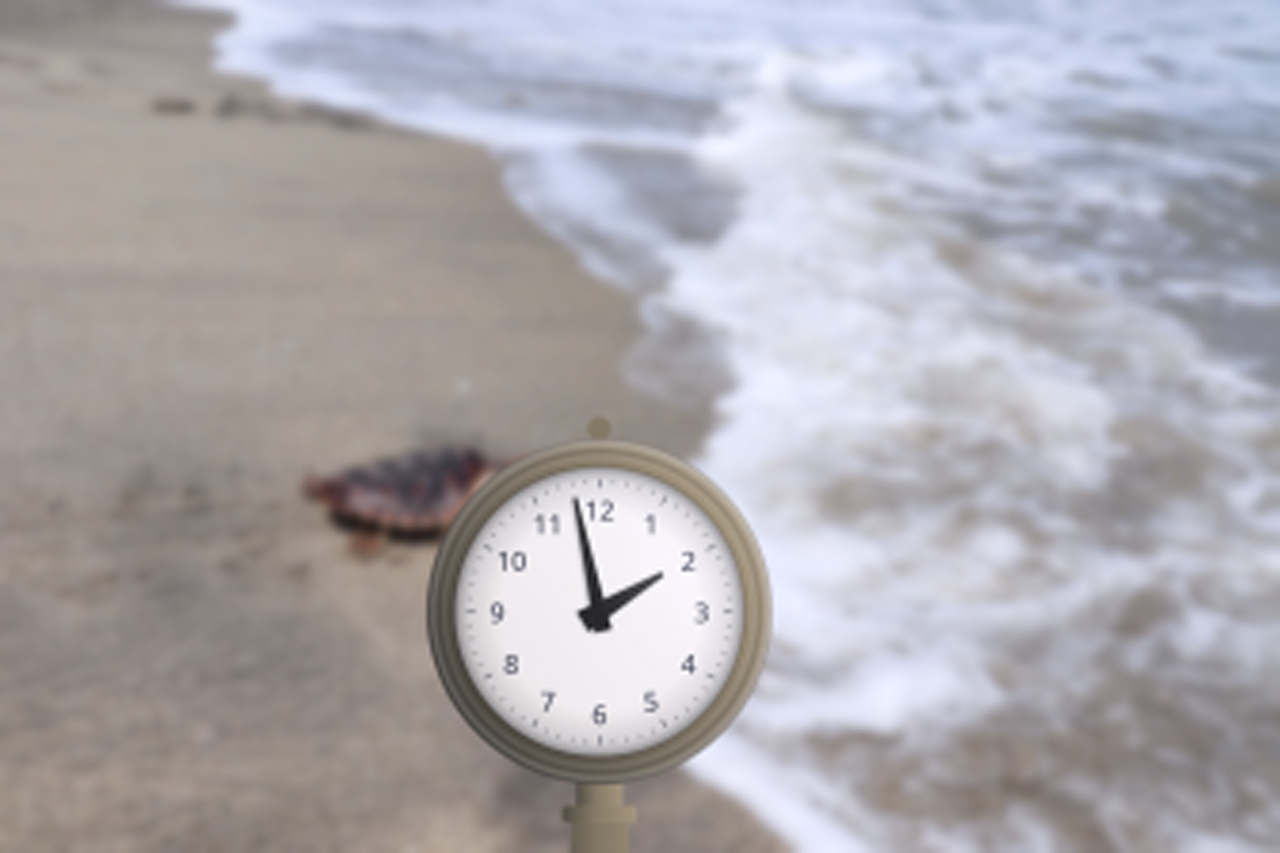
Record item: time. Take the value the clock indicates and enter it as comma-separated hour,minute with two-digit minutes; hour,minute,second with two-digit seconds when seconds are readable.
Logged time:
1,58
